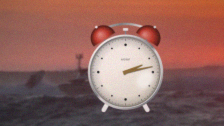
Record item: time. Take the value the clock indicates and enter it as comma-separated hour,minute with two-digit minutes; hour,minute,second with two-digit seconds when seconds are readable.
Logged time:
2,13
